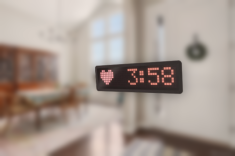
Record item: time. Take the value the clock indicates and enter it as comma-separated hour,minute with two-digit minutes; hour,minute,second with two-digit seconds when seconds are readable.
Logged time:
3,58
